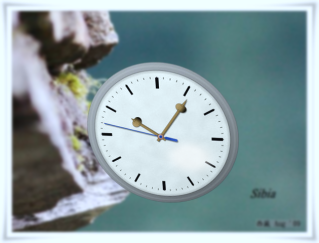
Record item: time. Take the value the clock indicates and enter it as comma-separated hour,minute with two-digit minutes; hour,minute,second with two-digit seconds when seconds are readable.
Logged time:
10,05,47
